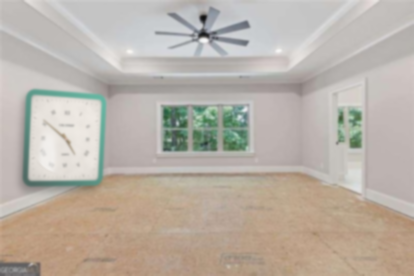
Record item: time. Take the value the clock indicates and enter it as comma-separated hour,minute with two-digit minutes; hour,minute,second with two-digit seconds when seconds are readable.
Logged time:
4,51
